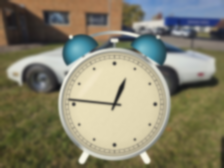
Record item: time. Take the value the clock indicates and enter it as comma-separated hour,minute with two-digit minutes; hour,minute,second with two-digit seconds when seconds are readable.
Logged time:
12,46
